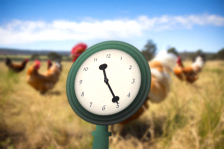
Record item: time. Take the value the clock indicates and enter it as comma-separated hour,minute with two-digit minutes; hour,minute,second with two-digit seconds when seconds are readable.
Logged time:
11,25
